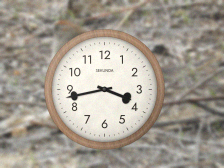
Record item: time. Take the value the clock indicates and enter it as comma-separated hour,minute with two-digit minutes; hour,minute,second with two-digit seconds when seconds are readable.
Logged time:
3,43
